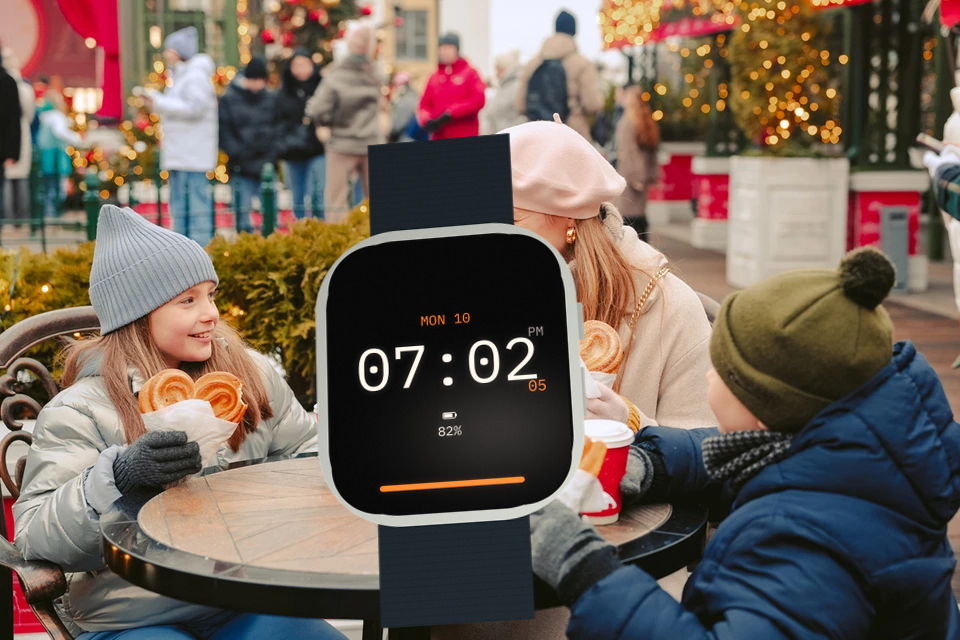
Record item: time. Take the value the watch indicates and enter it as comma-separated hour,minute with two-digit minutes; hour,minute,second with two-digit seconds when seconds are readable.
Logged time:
7,02,05
